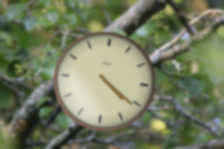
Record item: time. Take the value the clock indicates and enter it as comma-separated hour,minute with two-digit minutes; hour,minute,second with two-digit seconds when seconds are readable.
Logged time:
4,21
